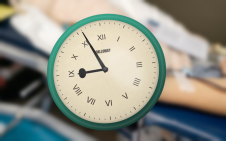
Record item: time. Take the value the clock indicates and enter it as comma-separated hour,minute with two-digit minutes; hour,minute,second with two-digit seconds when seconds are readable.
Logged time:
8,56
